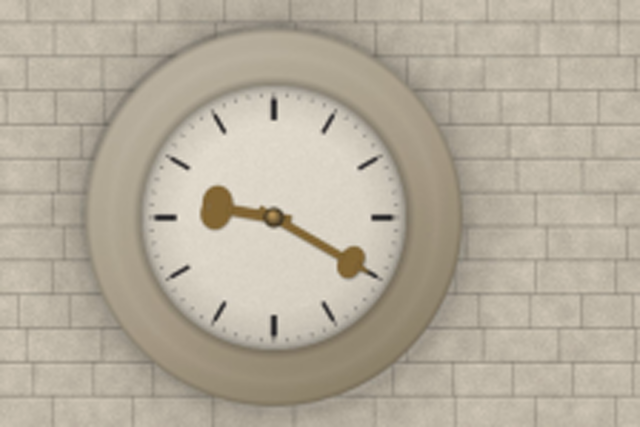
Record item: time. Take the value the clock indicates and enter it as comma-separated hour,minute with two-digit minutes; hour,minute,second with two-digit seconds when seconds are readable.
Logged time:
9,20
